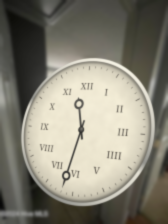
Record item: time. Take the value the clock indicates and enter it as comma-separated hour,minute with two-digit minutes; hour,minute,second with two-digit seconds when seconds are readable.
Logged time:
11,32
